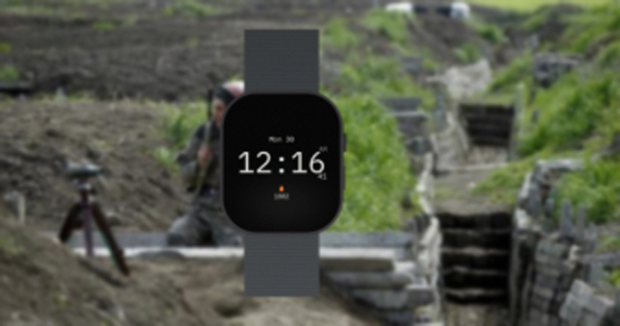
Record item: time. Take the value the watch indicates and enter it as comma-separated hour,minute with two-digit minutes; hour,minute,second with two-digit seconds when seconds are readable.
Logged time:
12,16
